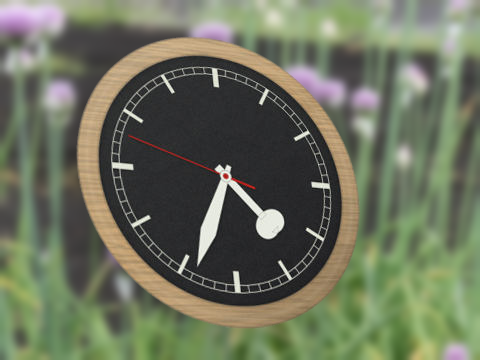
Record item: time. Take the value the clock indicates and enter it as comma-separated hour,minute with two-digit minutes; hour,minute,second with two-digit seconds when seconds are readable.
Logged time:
4,33,48
